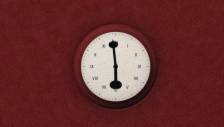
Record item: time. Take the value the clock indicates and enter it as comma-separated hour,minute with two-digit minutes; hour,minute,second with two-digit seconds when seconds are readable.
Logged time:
5,59
